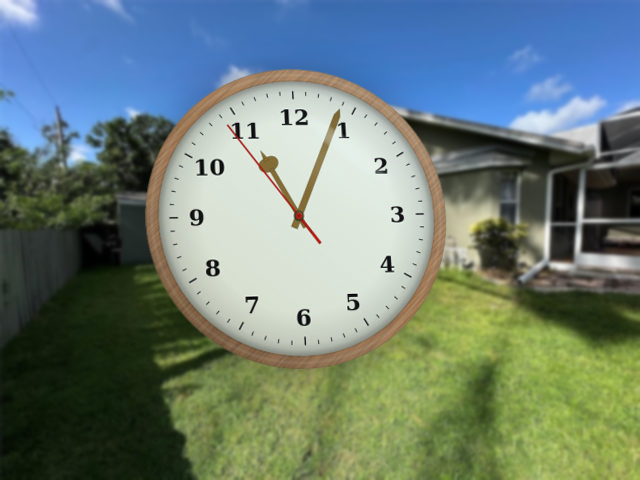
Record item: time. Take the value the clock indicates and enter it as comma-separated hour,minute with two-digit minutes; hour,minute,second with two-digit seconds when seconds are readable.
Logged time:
11,03,54
